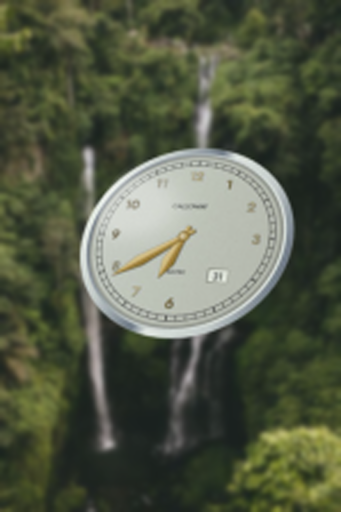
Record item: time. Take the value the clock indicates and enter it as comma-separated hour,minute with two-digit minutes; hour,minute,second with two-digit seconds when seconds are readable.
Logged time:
6,39
